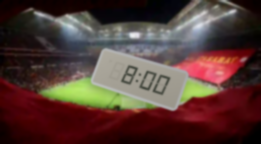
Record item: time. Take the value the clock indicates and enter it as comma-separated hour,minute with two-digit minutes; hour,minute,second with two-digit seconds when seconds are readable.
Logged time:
8,00
